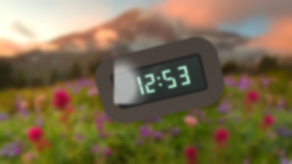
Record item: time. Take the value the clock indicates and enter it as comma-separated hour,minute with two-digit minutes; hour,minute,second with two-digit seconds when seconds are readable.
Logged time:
12,53
